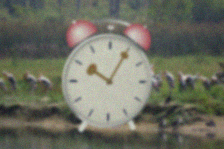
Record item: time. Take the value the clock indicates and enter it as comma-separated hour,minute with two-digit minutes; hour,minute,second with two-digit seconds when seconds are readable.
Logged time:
10,05
